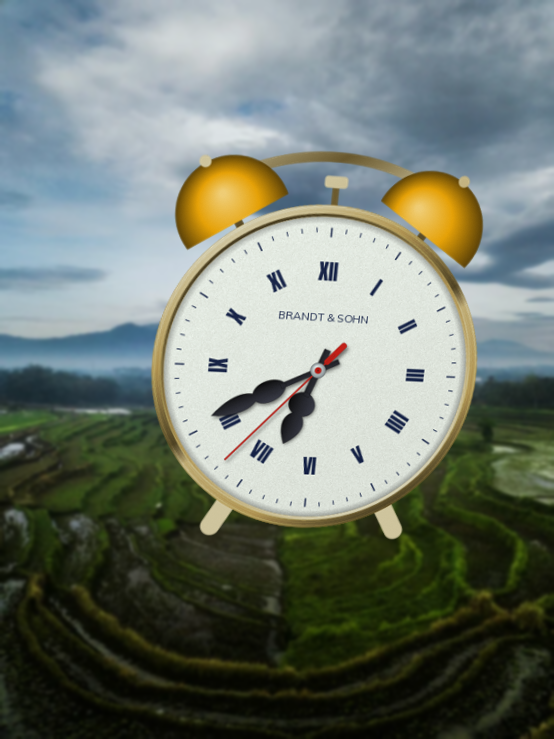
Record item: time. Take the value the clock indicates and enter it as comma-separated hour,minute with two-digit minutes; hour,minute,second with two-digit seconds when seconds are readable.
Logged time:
6,40,37
